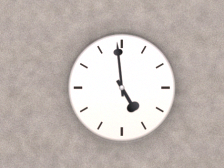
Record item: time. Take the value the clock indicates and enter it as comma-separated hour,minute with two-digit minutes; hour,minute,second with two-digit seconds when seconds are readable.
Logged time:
4,59
